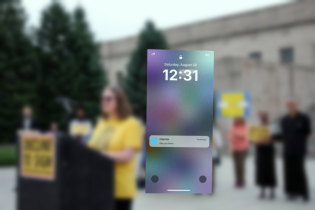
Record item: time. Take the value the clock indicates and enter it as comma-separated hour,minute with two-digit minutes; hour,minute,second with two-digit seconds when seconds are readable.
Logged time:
12,31
